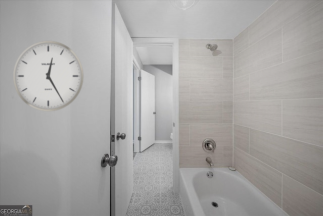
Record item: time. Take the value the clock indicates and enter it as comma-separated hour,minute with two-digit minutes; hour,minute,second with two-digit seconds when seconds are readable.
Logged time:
12,25
